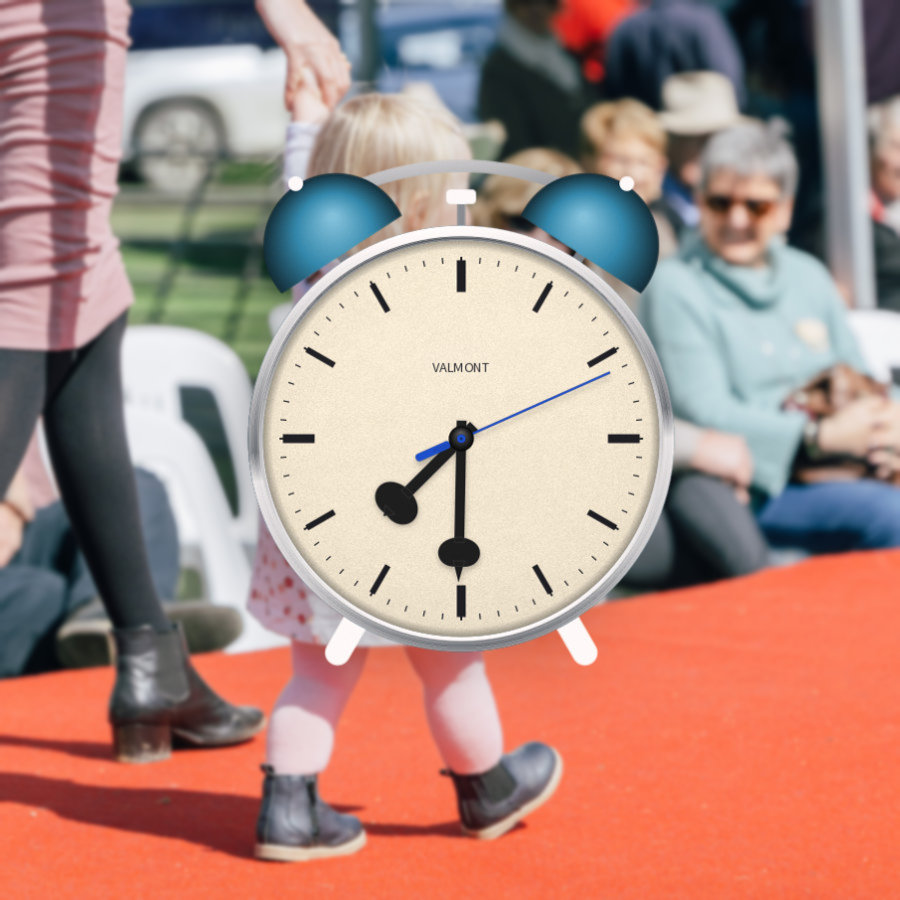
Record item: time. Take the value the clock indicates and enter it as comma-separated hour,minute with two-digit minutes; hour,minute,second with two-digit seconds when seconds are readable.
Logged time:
7,30,11
